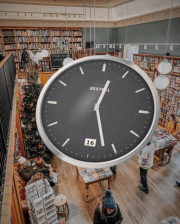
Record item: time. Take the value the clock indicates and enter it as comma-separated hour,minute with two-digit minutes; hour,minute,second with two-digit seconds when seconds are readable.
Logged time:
12,27
